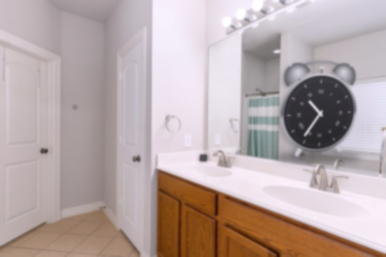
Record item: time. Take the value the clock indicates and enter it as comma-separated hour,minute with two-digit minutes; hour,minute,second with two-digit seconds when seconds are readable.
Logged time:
10,36
